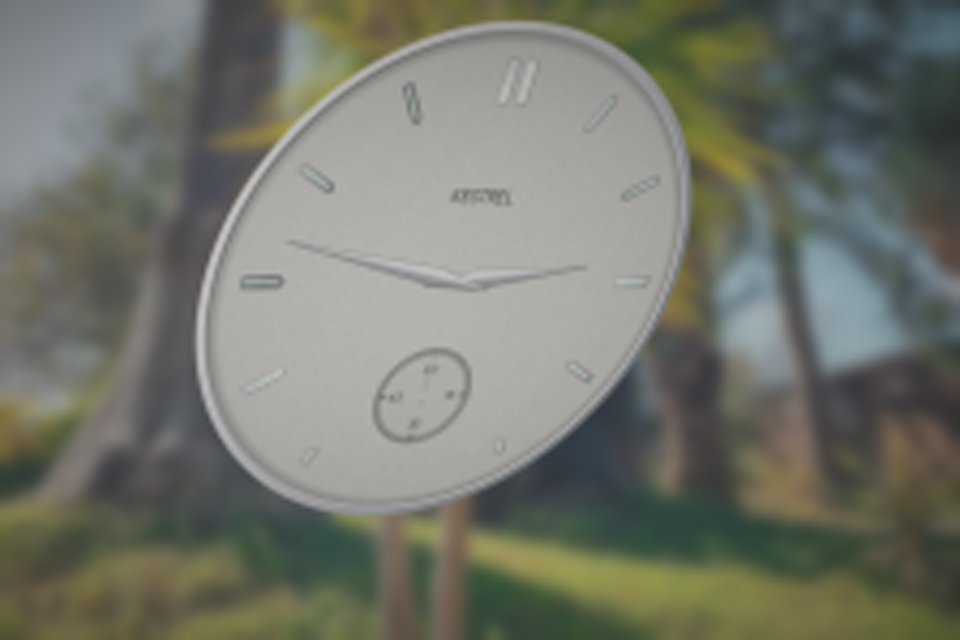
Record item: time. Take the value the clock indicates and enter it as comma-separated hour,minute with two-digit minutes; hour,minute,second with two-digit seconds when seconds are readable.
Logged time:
2,47
